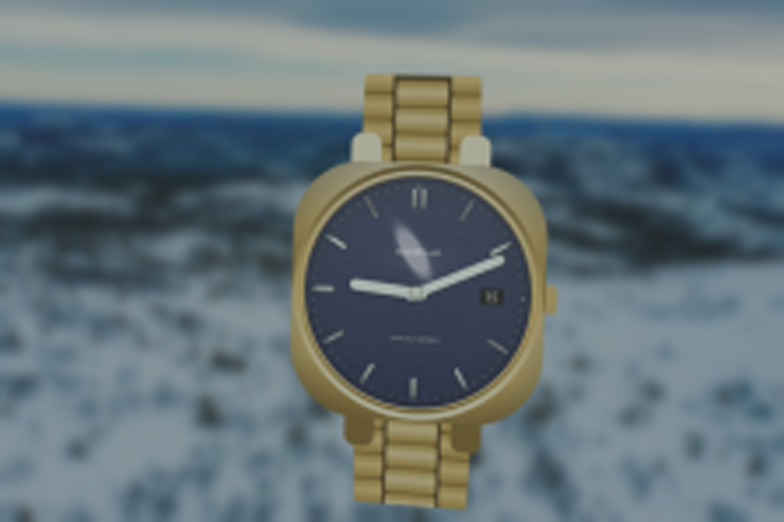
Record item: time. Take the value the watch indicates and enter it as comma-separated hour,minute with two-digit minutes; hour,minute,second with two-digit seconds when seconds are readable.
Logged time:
9,11
